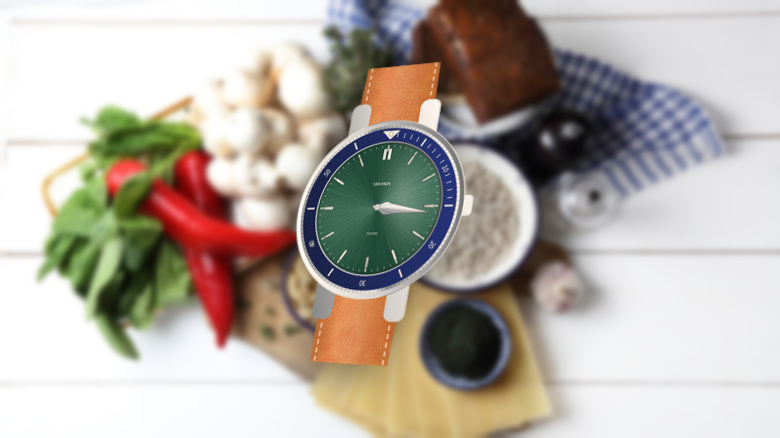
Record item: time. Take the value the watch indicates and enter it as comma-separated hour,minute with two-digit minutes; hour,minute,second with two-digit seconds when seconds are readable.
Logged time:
3,16
